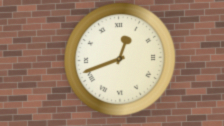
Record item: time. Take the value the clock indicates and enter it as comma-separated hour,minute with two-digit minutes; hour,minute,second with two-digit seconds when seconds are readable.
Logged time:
12,42
